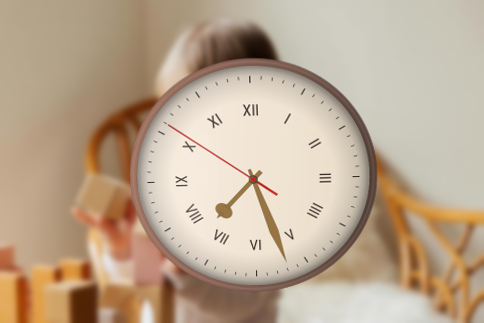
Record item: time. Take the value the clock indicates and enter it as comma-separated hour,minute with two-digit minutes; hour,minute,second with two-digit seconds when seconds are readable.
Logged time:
7,26,51
